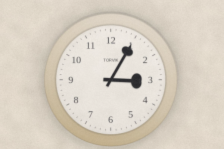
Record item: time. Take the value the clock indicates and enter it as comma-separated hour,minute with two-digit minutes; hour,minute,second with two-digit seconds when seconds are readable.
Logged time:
3,05
